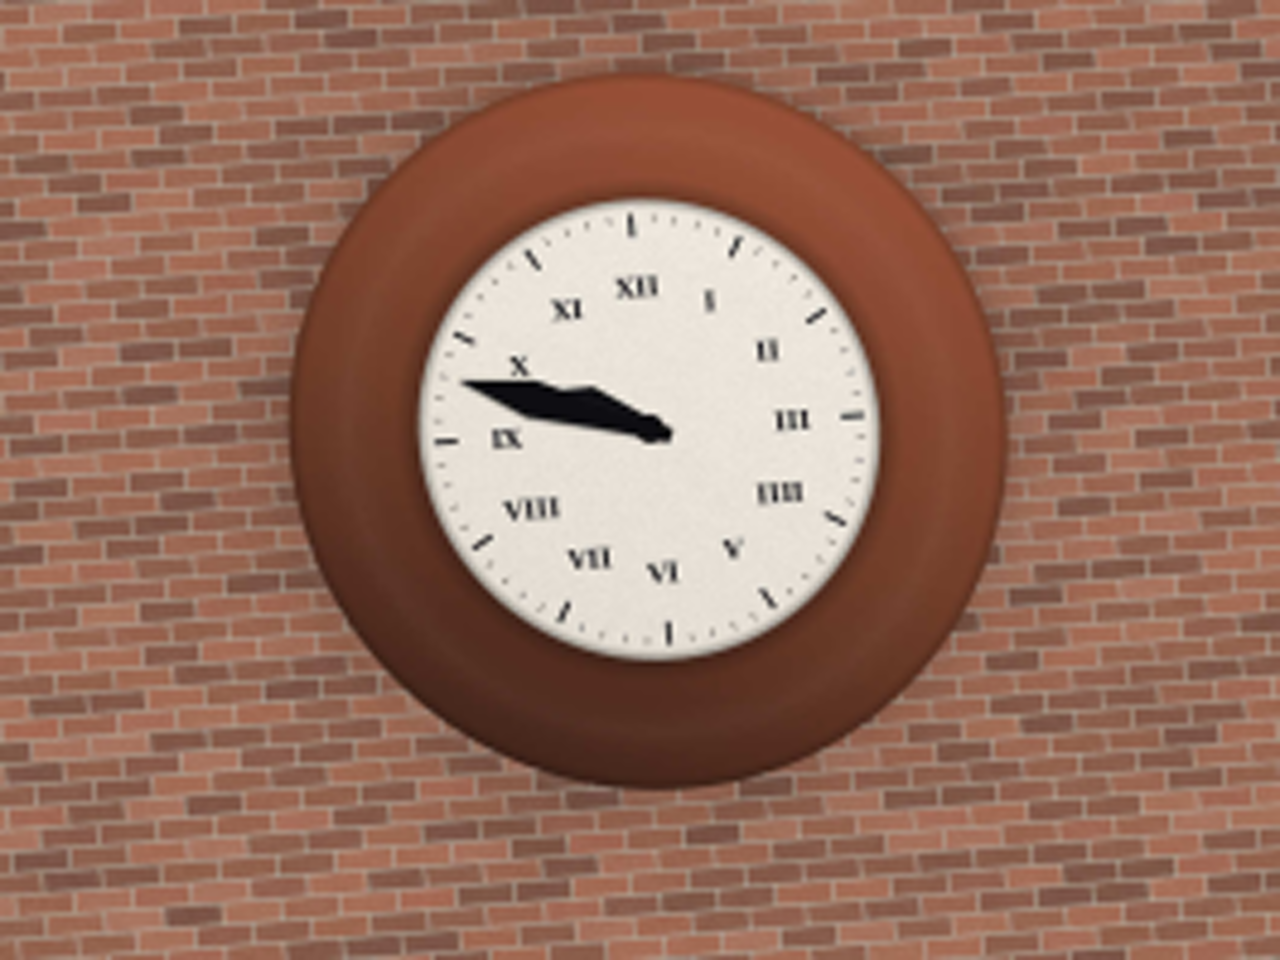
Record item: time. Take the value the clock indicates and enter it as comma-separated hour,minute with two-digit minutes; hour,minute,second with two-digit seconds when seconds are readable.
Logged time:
9,48
